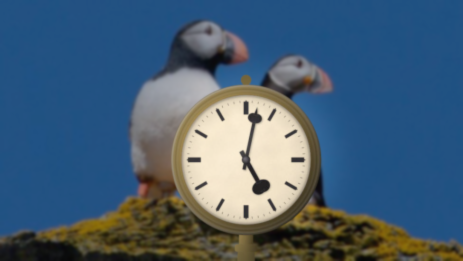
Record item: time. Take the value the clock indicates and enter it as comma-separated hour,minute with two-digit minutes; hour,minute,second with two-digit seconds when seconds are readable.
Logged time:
5,02
